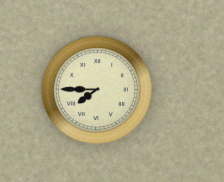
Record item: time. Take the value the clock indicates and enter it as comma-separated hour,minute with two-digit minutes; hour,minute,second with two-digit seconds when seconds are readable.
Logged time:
7,45
